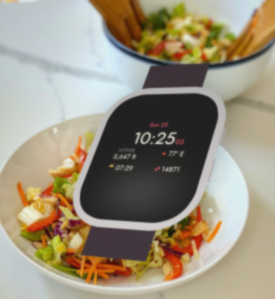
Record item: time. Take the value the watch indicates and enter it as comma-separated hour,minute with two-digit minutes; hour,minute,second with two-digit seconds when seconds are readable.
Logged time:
10,25
